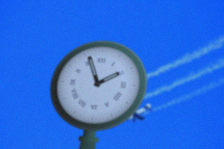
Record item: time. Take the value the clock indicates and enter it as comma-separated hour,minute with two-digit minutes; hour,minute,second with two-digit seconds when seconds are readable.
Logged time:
1,56
